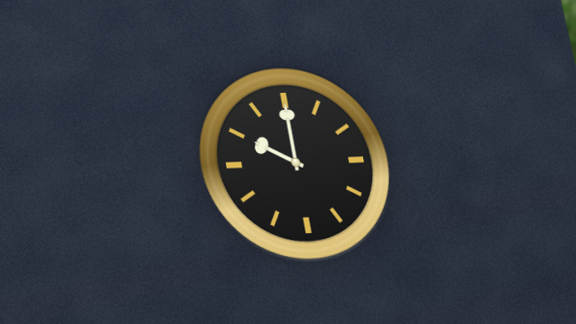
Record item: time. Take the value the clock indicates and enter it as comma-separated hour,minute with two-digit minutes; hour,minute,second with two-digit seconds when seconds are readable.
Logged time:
10,00
